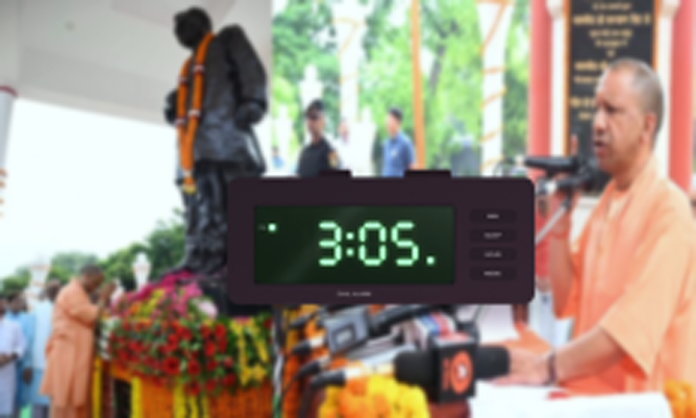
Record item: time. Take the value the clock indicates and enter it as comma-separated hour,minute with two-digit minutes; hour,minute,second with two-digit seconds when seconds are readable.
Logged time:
3,05
